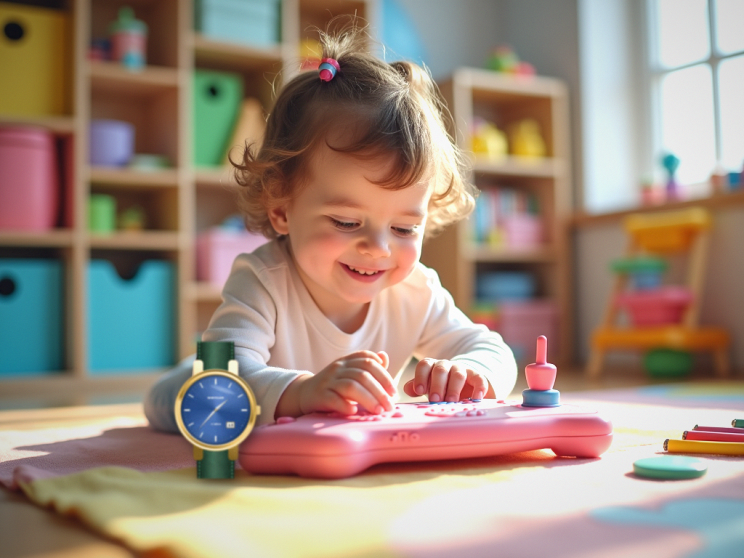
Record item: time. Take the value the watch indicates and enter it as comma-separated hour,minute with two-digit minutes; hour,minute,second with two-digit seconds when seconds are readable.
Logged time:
1,37
